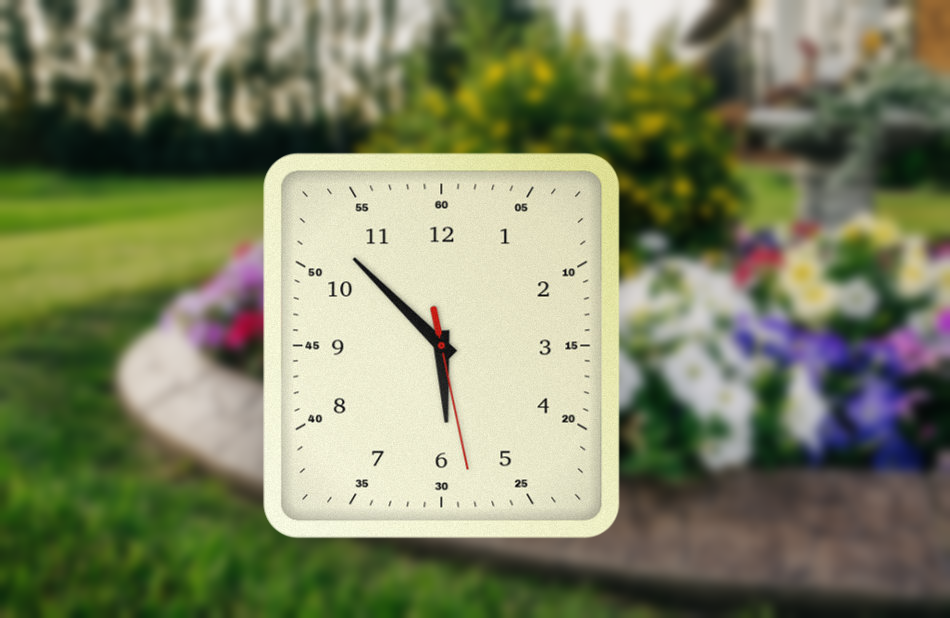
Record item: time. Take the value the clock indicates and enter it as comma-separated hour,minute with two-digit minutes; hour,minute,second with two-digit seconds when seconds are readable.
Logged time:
5,52,28
